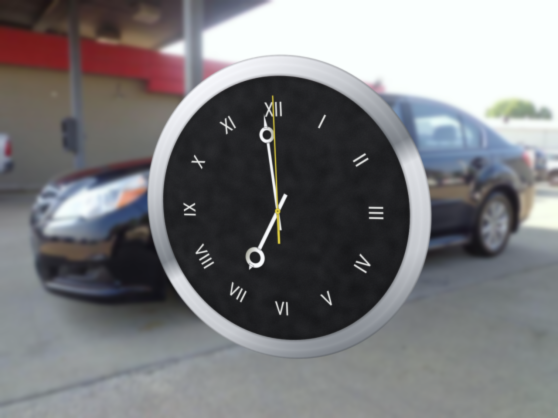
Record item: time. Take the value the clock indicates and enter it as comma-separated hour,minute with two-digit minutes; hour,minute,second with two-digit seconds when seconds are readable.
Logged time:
6,59,00
